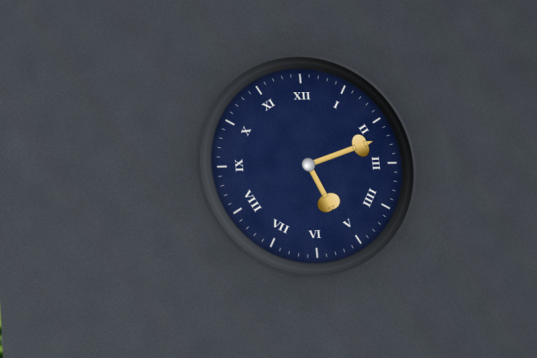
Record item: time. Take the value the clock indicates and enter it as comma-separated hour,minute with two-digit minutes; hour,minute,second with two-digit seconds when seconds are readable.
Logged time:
5,12
